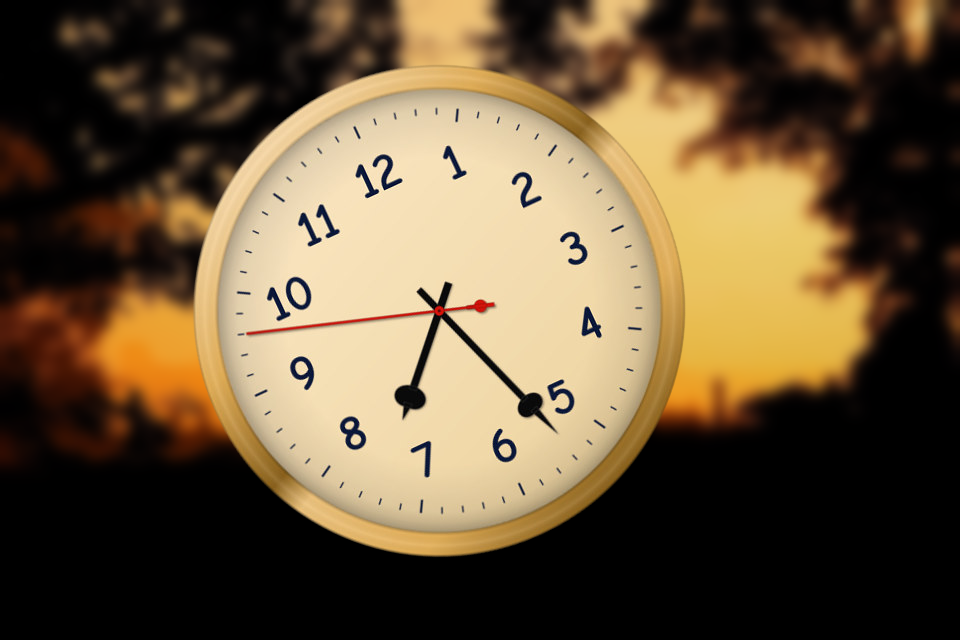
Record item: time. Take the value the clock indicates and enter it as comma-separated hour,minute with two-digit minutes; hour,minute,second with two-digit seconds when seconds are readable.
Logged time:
7,26,48
